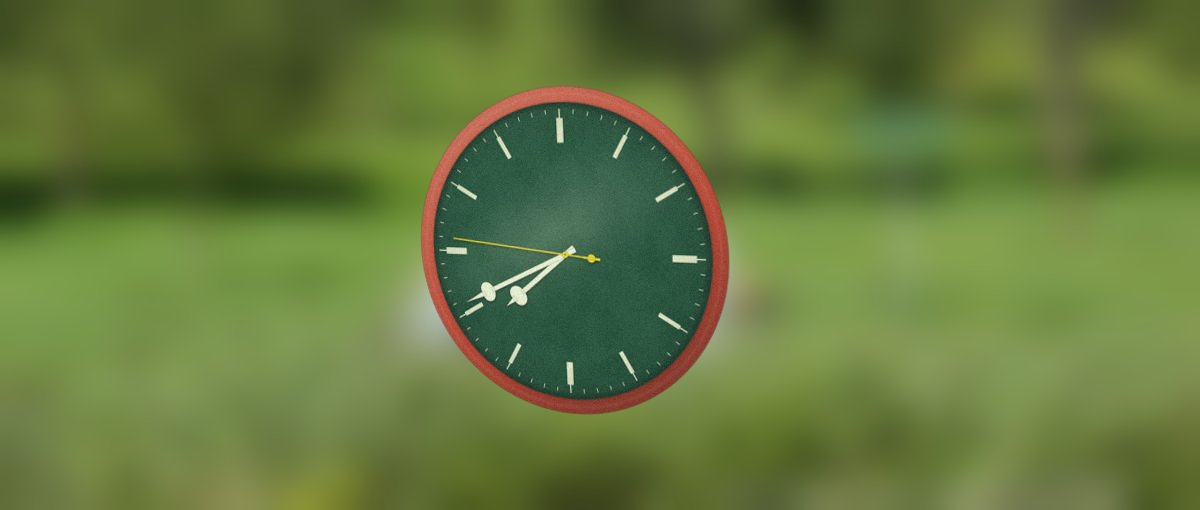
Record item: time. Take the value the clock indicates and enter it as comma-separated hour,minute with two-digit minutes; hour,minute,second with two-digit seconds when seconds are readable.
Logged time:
7,40,46
